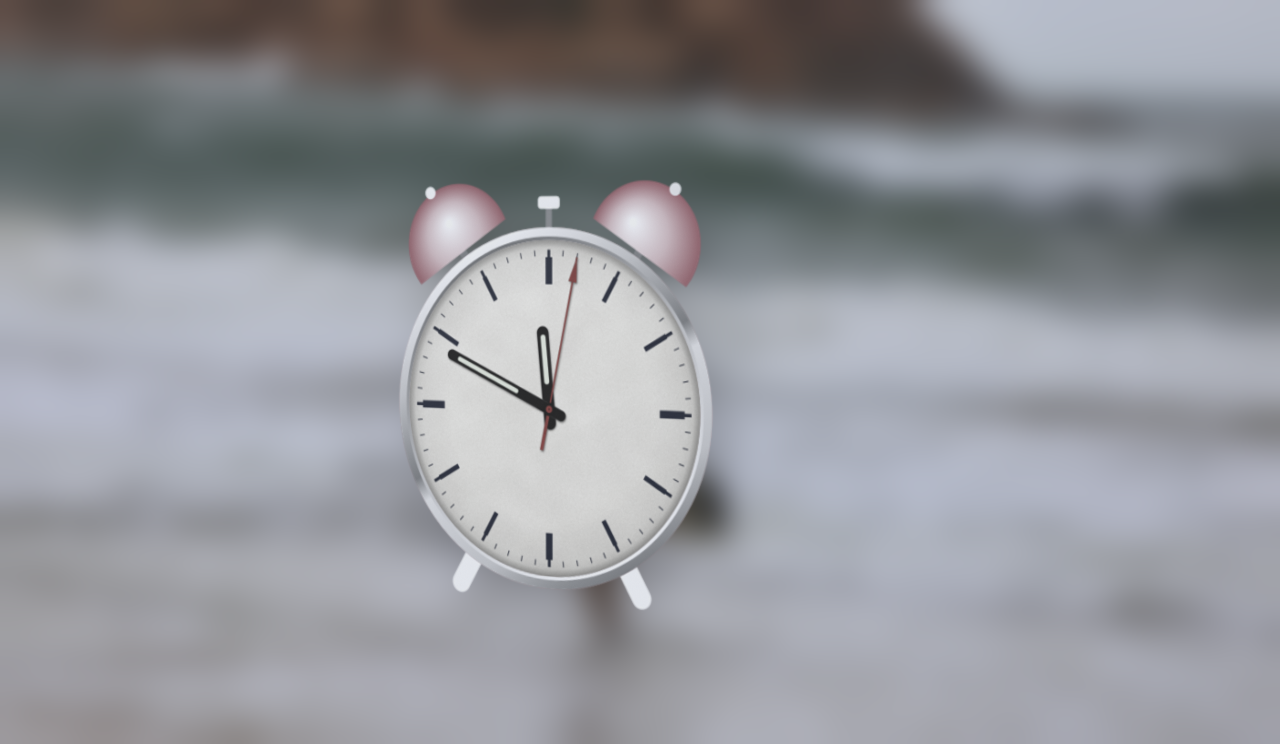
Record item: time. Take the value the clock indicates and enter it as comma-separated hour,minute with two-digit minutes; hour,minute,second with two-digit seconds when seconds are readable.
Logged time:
11,49,02
